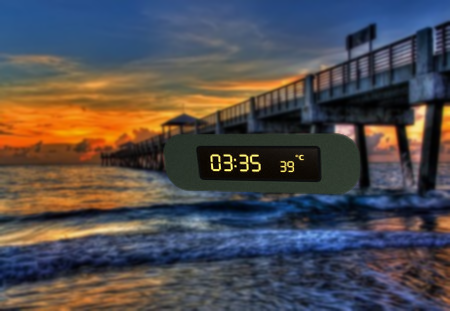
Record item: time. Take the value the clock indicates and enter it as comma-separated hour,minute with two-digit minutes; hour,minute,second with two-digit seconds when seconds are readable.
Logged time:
3,35
